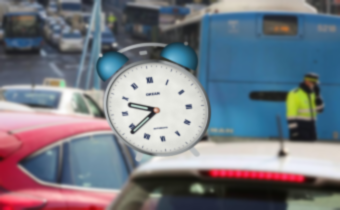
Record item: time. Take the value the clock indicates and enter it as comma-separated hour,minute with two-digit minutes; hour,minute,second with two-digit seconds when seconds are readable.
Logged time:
9,39
